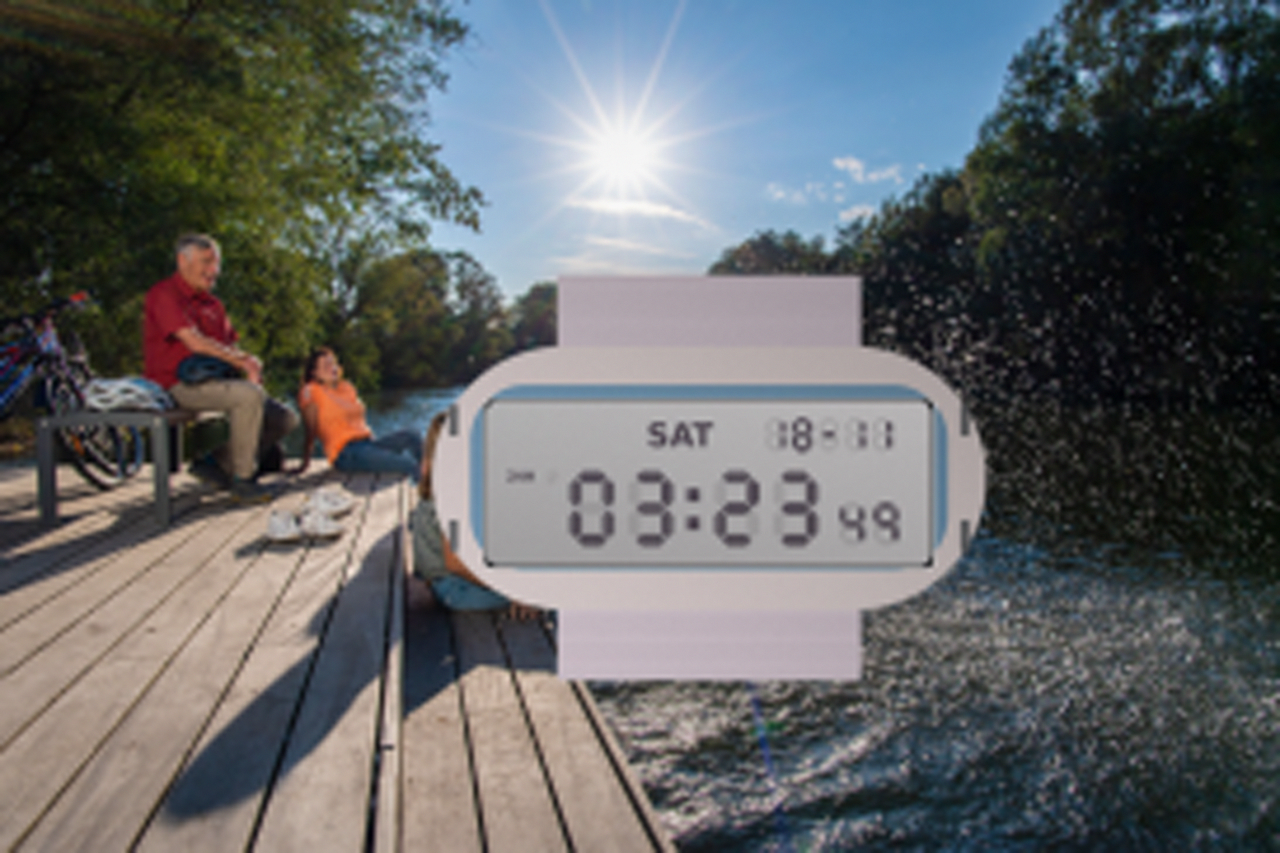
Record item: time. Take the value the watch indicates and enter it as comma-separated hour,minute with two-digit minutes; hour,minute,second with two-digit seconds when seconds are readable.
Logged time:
3,23,49
